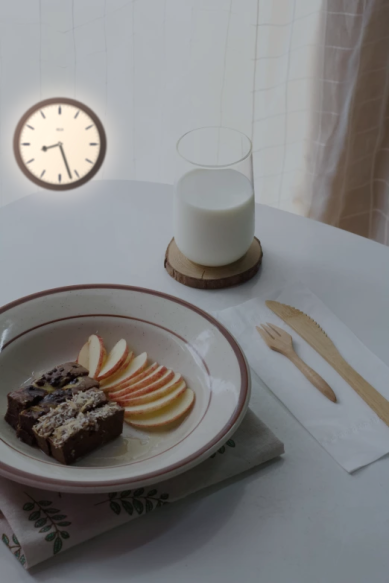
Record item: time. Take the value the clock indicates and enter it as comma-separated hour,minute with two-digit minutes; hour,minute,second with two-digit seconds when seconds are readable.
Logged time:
8,27
